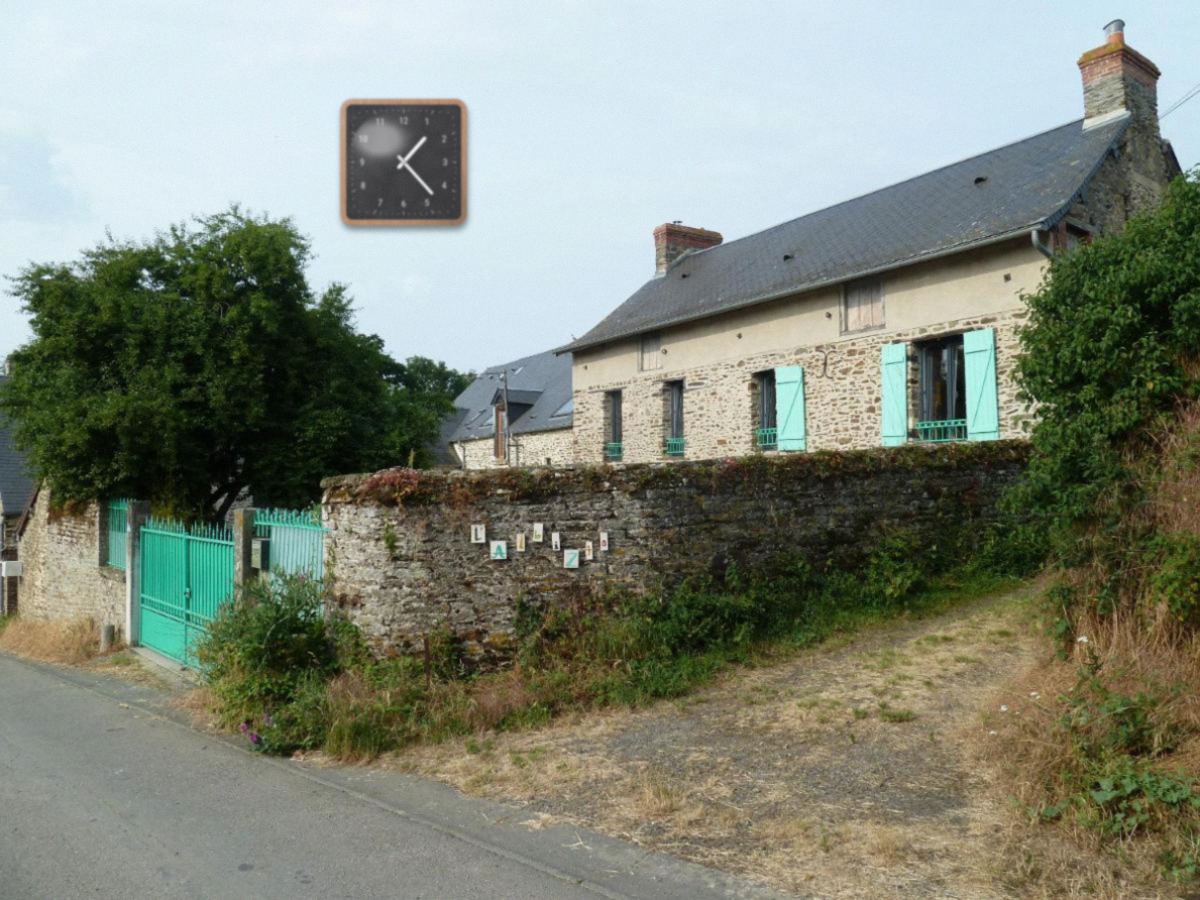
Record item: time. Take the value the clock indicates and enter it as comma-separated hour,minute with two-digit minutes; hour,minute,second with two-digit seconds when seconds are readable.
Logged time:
1,23
